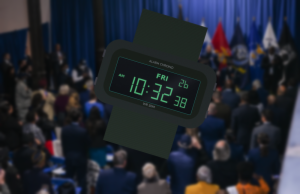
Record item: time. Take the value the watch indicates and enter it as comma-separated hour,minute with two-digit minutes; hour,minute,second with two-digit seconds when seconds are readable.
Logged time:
10,32,38
